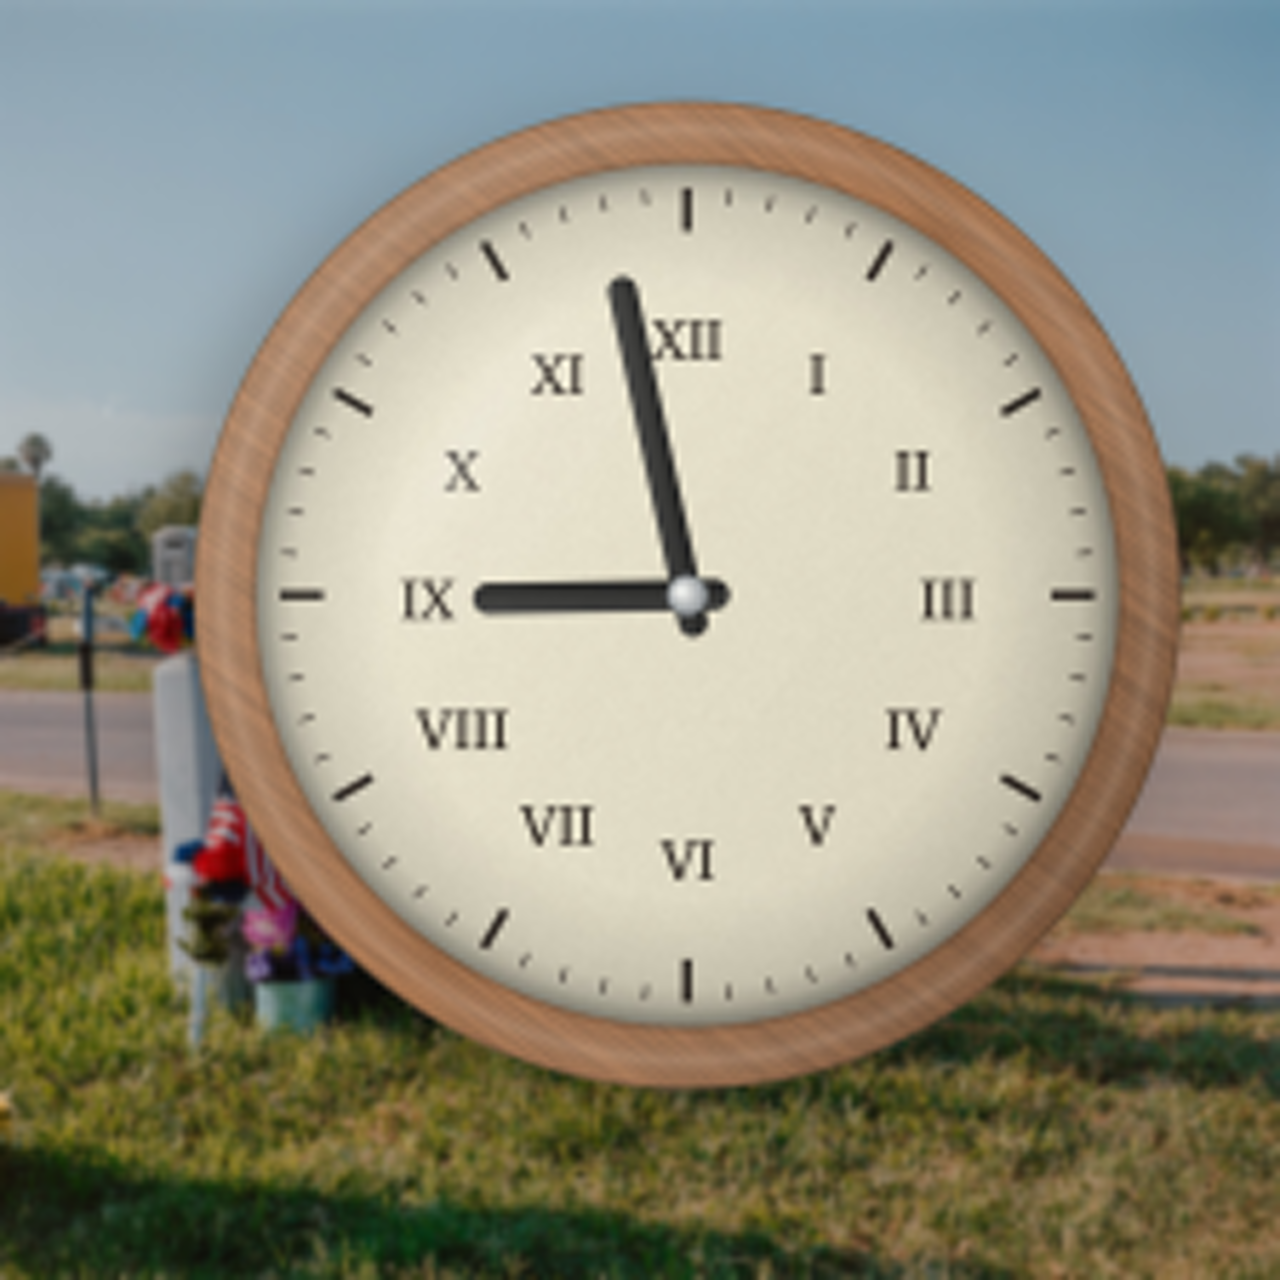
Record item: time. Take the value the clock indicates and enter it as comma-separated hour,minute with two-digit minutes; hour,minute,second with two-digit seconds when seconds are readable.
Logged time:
8,58
